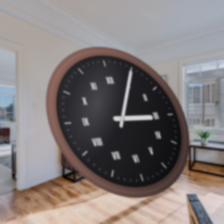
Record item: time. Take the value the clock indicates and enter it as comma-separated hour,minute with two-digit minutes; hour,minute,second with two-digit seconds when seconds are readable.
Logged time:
3,05
